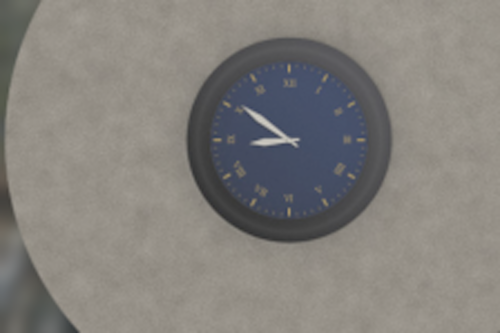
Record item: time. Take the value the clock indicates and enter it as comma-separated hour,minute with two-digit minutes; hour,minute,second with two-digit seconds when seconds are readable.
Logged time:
8,51
